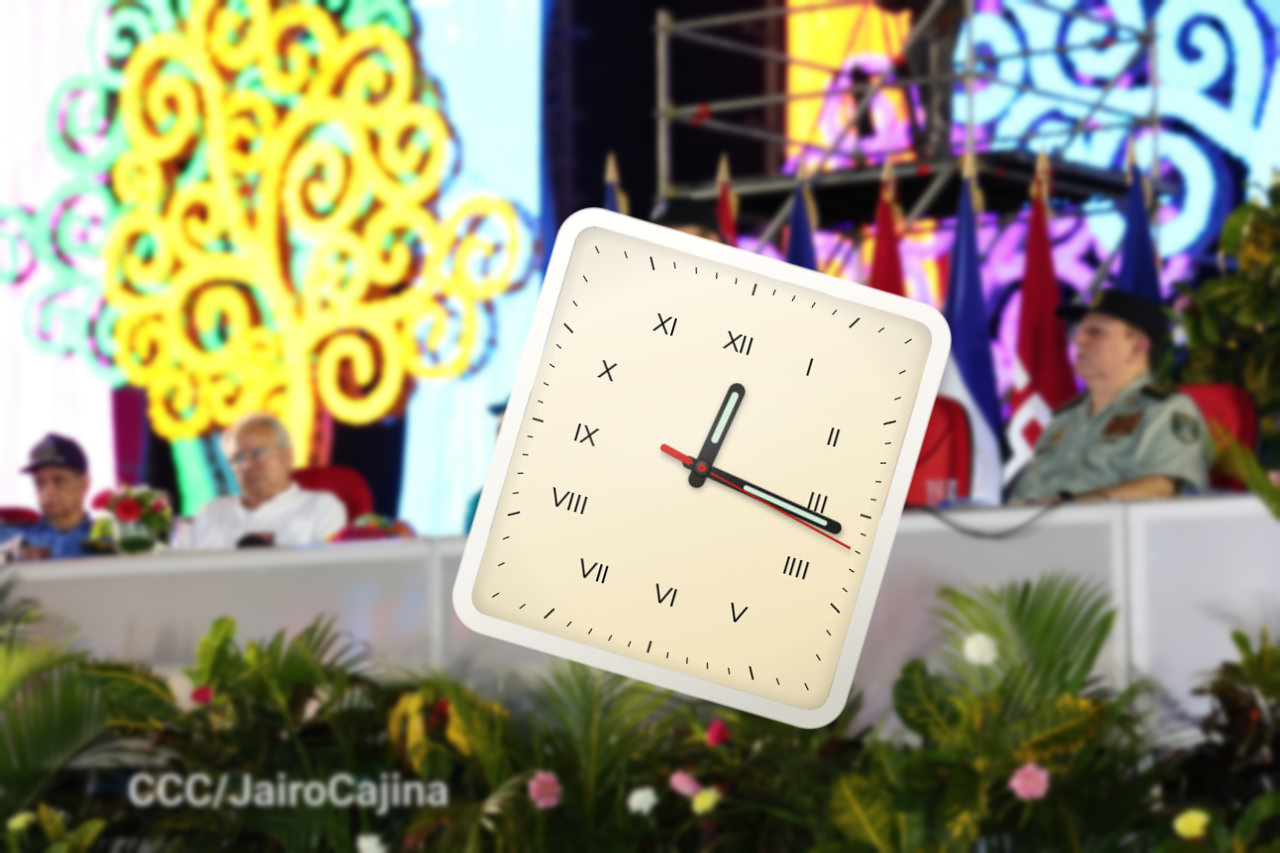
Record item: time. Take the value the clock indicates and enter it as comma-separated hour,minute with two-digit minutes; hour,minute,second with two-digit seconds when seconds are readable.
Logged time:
12,16,17
